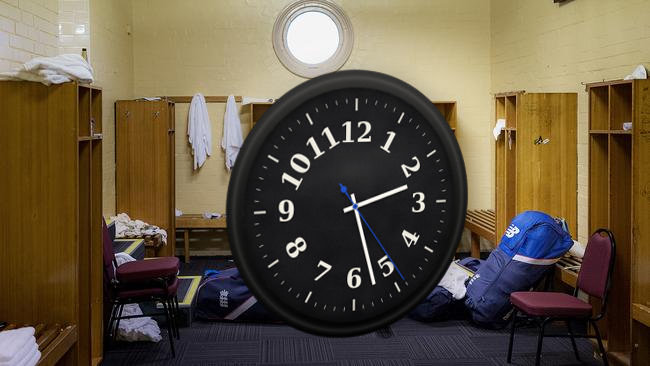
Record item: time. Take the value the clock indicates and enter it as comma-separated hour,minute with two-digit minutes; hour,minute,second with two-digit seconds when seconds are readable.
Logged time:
2,27,24
